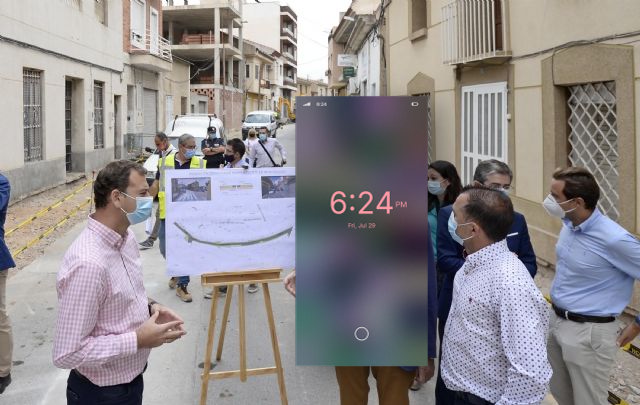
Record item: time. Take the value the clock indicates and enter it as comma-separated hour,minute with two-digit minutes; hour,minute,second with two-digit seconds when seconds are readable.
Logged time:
6,24
